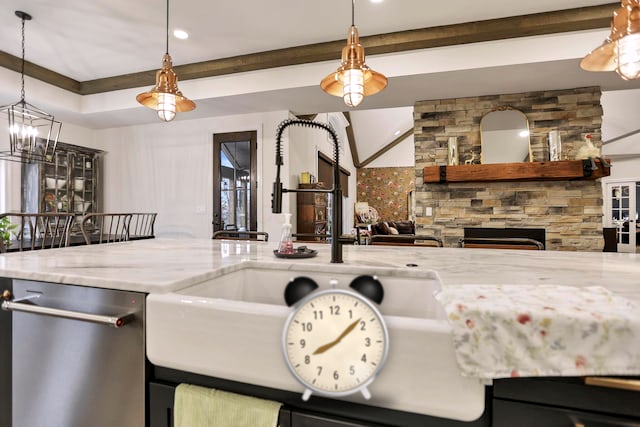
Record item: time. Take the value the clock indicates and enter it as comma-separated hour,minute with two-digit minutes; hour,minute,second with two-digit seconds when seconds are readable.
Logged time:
8,08
